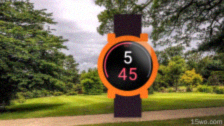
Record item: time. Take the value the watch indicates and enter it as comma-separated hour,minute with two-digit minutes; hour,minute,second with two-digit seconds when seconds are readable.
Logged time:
5,45
